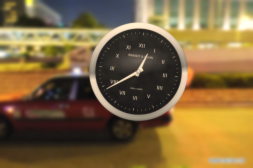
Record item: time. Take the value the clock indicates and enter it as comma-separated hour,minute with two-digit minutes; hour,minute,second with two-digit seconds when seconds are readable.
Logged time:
12,39
